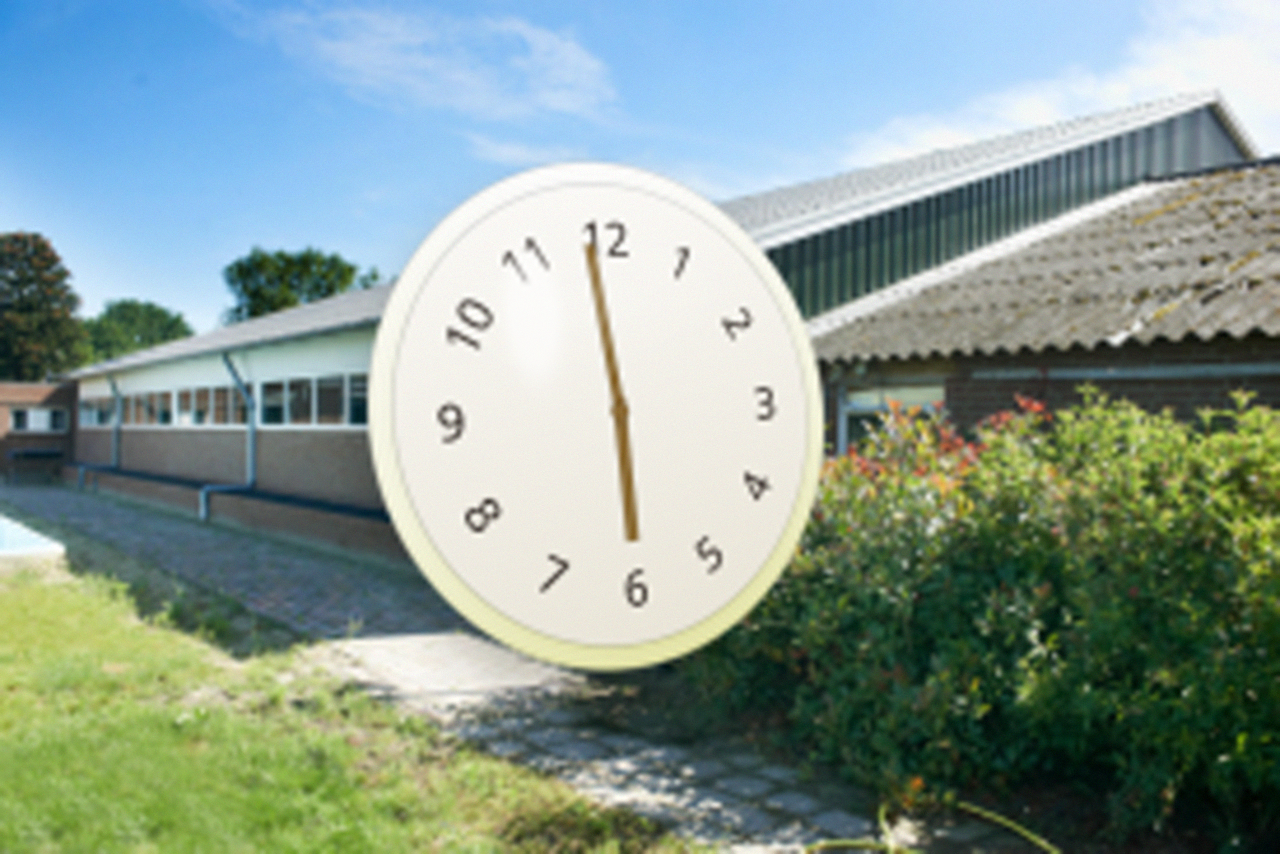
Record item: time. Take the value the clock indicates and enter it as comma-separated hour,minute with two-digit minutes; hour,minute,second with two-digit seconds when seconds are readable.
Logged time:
5,59
